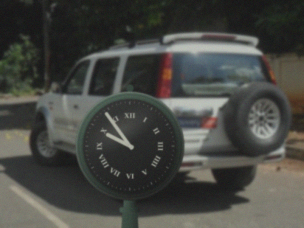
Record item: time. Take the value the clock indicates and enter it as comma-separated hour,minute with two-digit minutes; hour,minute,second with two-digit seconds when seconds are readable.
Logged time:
9,54
